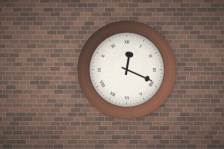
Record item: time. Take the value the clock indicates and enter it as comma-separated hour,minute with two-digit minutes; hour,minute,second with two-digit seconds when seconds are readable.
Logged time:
12,19
